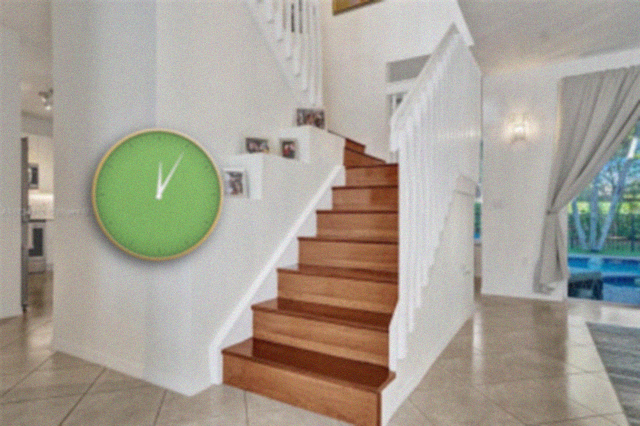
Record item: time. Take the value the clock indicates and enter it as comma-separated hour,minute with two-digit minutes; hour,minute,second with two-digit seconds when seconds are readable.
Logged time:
12,05
